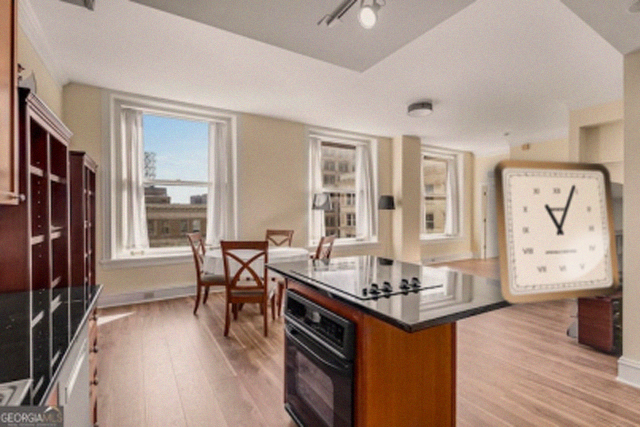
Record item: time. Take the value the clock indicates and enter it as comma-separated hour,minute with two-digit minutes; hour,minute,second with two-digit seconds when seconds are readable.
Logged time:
11,04
